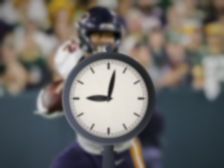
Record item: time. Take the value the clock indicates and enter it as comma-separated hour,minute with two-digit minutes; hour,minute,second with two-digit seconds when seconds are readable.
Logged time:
9,02
